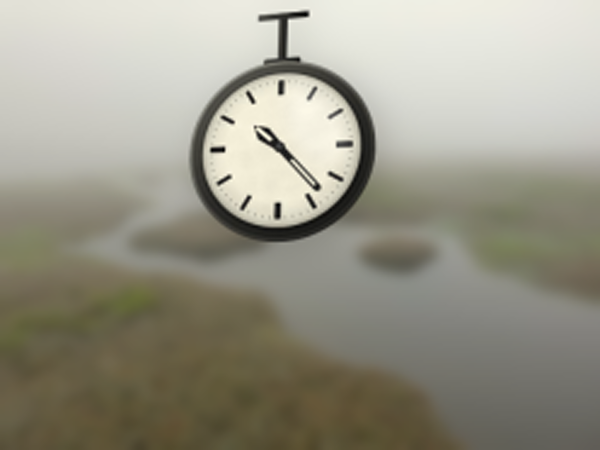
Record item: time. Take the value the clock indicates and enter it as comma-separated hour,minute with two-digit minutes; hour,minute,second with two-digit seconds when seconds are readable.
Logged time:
10,23
